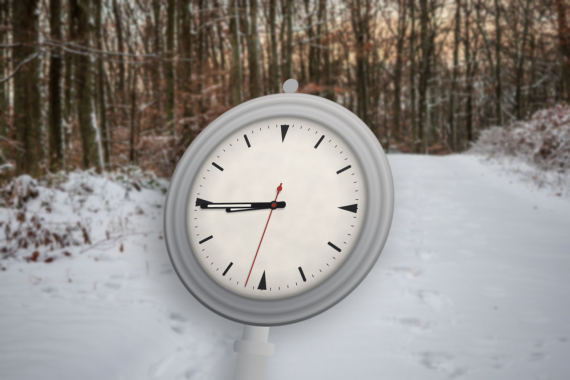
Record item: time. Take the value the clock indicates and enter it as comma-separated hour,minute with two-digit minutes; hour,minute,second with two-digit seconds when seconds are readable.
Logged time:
8,44,32
